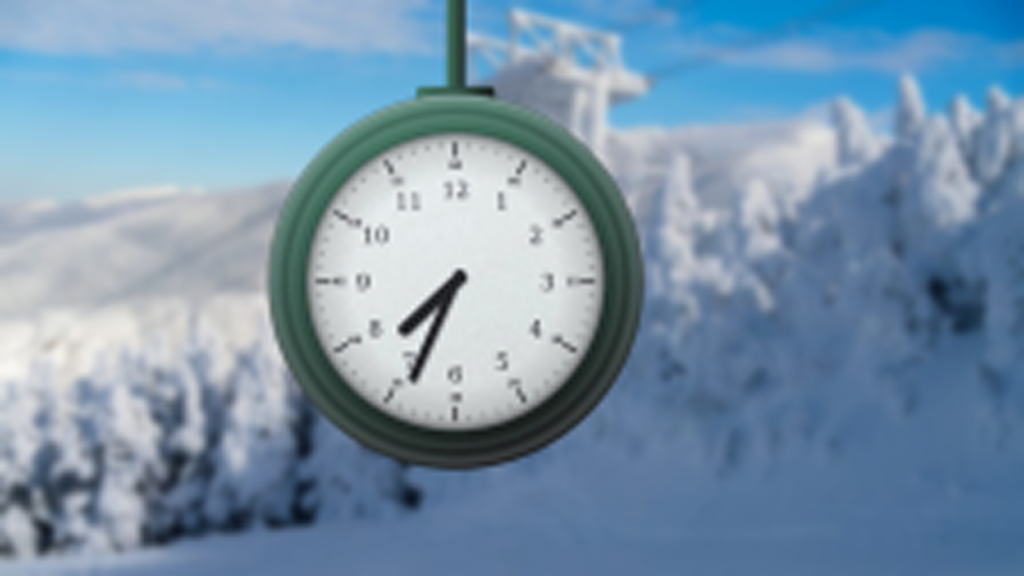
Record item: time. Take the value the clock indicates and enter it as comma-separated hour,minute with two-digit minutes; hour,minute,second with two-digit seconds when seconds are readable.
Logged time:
7,34
